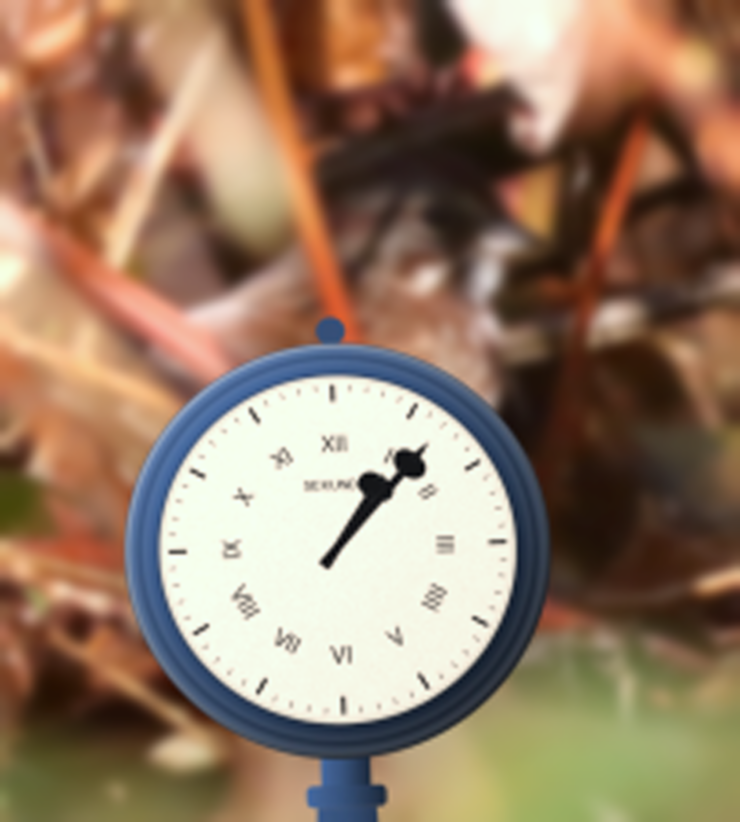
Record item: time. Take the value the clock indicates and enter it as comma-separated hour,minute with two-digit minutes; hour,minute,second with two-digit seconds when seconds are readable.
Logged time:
1,07
